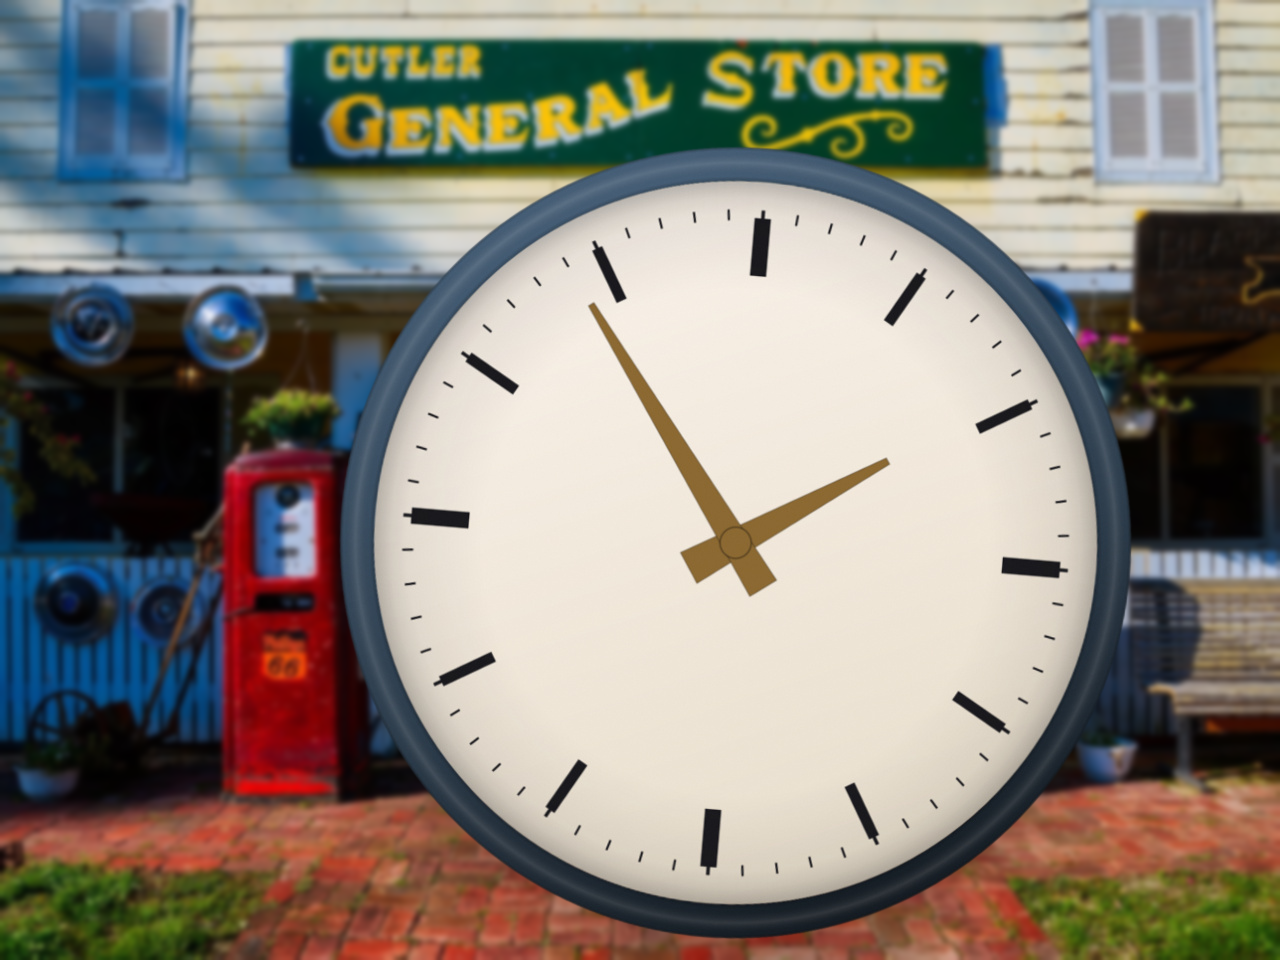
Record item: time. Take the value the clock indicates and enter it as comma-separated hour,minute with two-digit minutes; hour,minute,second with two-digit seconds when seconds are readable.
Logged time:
1,54
